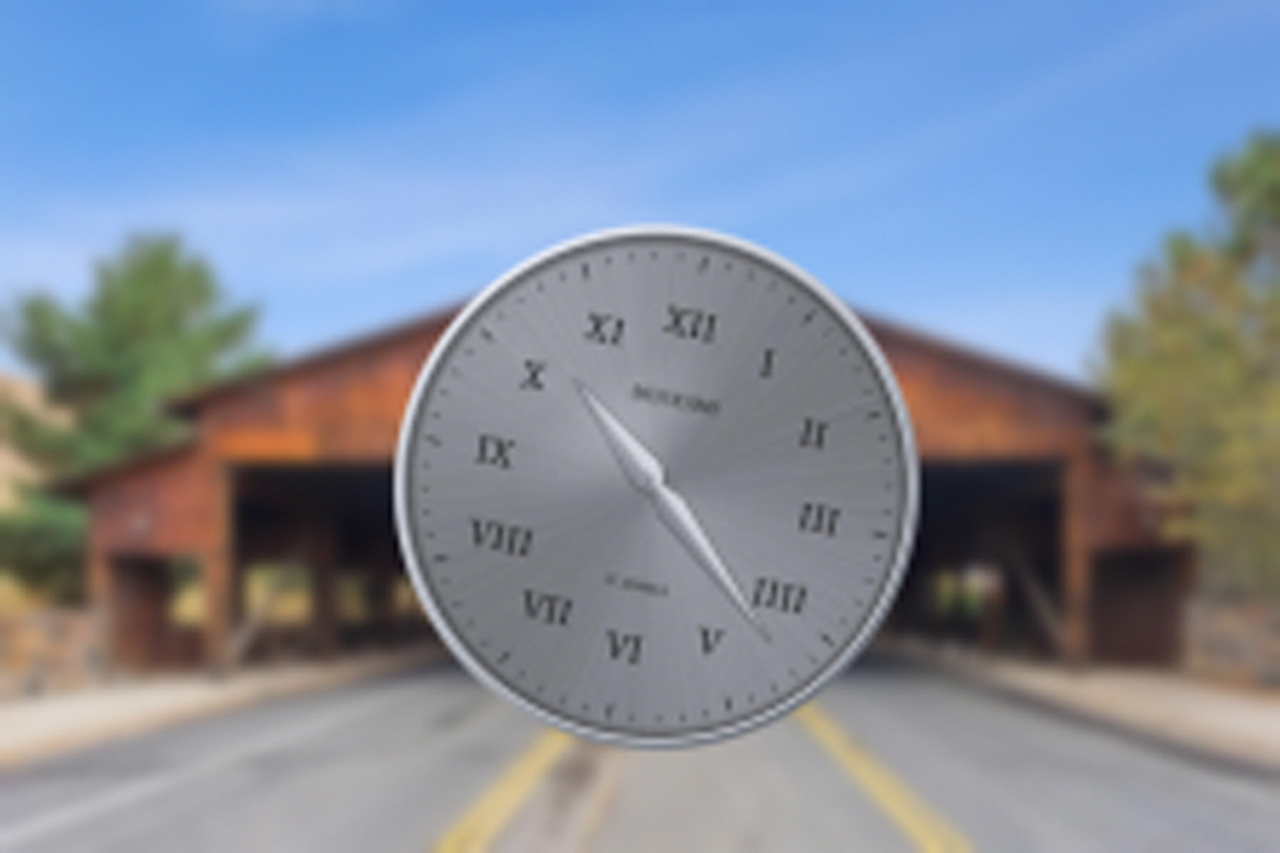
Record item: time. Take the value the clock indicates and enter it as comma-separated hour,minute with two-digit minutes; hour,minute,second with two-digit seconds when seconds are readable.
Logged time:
10,22
